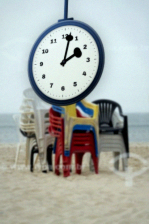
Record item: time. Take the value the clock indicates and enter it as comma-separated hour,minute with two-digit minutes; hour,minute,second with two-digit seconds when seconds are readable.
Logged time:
2,02
